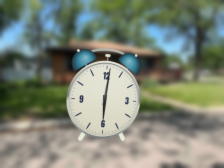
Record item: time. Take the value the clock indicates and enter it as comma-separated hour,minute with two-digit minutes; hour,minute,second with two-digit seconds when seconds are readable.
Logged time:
6,01
